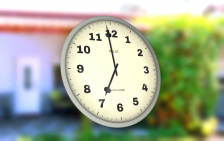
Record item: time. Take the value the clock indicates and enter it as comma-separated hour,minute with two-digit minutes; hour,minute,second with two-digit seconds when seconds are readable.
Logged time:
6,59
